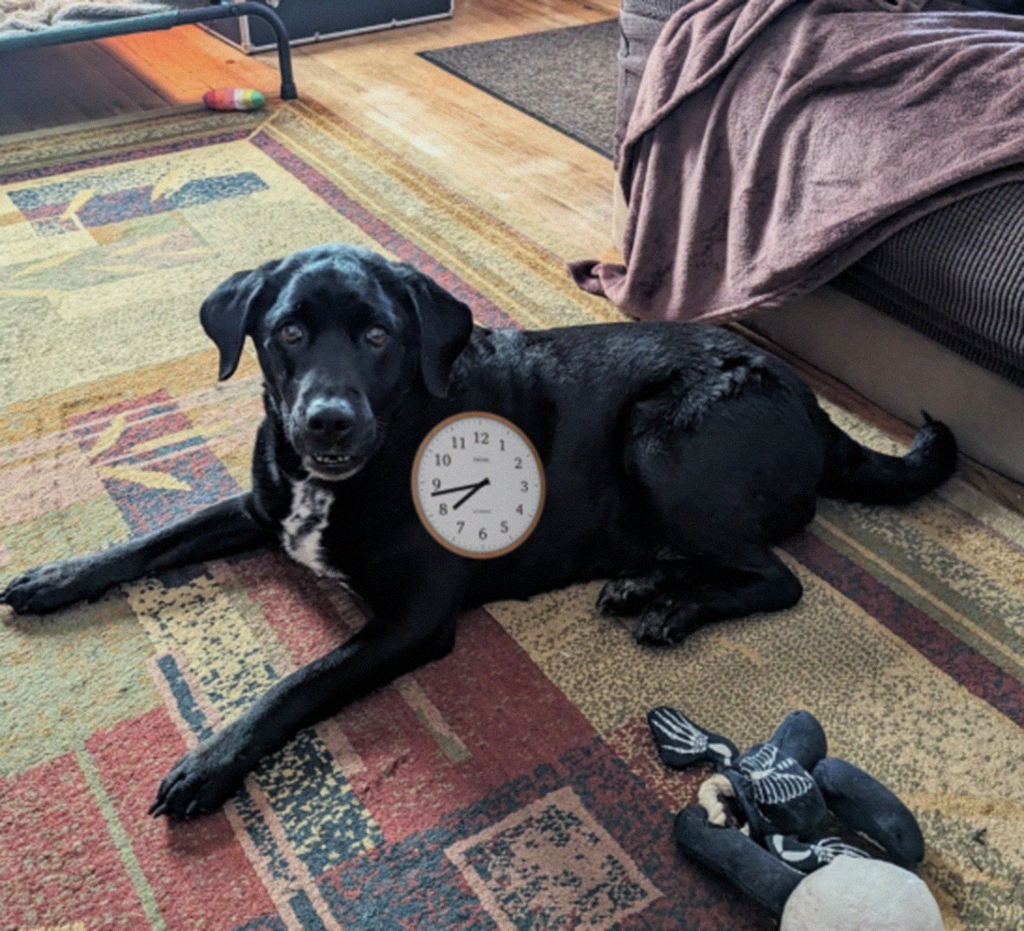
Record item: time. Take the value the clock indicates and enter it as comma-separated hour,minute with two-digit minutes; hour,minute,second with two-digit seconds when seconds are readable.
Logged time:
7,43
